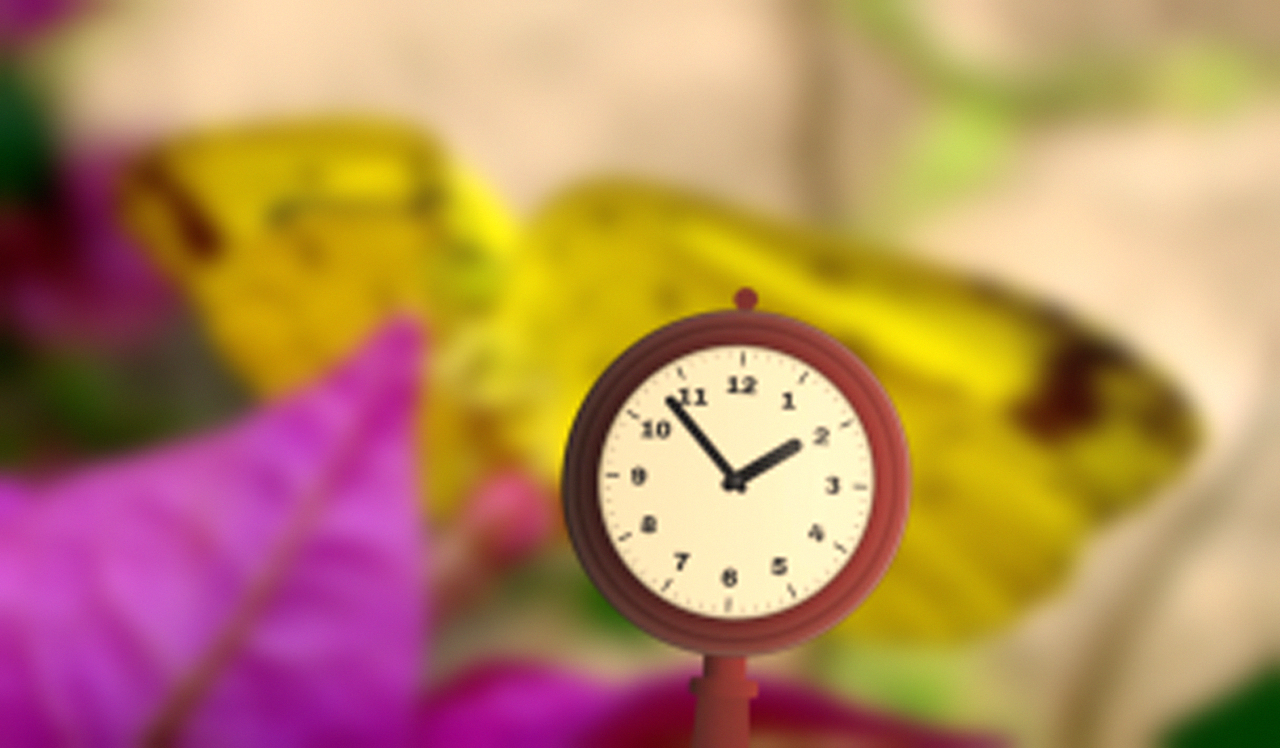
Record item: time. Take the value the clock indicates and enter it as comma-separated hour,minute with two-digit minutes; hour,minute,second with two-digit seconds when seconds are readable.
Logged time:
1,53
